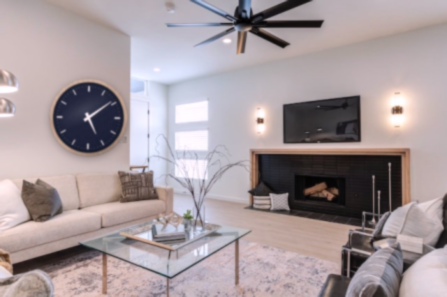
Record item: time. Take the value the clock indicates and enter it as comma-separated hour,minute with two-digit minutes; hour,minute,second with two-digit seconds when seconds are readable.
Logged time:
5,09
